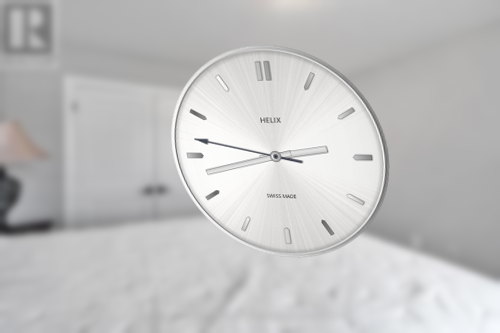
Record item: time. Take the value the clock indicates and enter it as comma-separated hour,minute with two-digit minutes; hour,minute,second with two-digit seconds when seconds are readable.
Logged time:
2,42,47
